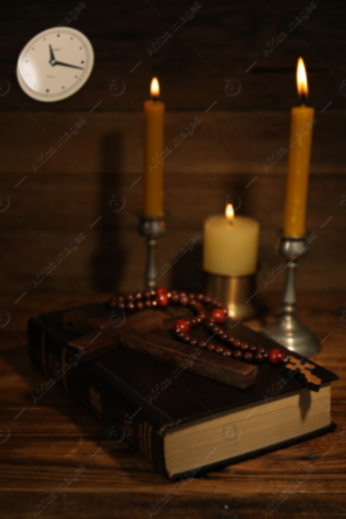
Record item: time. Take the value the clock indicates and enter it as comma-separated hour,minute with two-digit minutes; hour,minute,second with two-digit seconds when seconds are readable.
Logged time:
11,17
